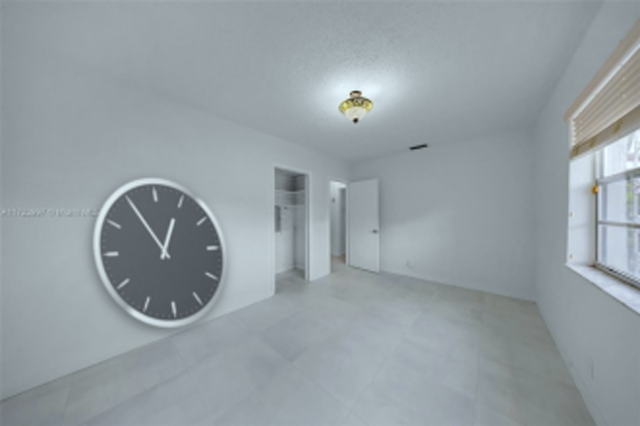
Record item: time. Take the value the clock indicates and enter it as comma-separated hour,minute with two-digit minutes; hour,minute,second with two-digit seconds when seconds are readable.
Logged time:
12,55
